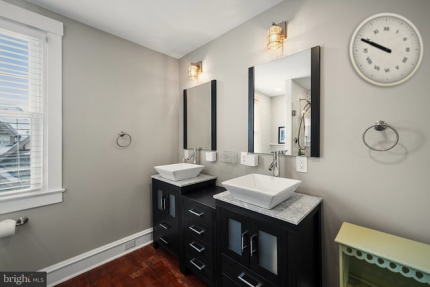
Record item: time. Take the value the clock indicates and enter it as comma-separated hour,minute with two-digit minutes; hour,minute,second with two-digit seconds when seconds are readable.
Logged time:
9,49
